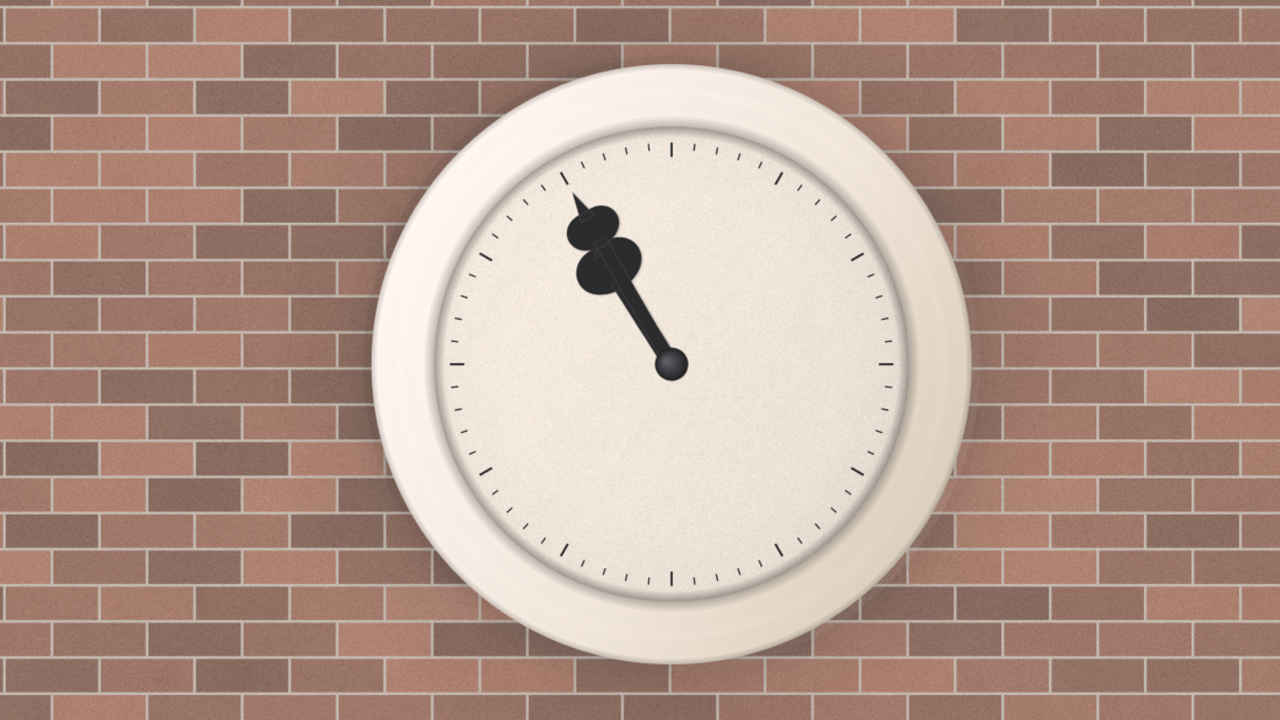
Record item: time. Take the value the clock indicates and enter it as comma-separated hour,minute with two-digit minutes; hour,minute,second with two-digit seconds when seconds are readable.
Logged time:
10,55
